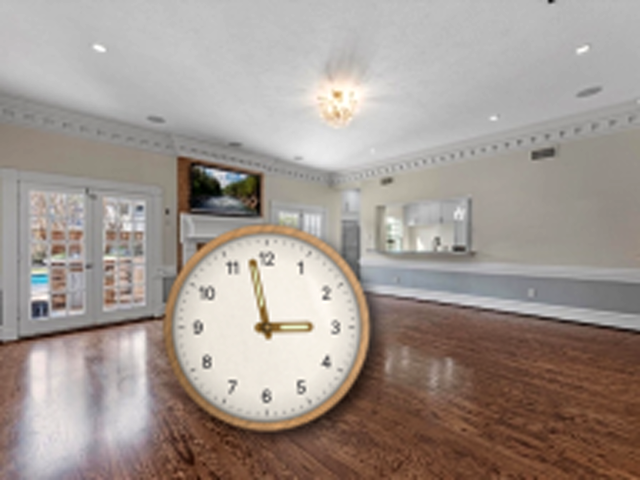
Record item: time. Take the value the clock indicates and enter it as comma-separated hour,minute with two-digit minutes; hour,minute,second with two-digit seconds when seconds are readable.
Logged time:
2,58
